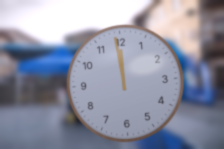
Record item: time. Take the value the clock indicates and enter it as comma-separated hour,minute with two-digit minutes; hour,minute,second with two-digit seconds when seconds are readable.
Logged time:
11,59
